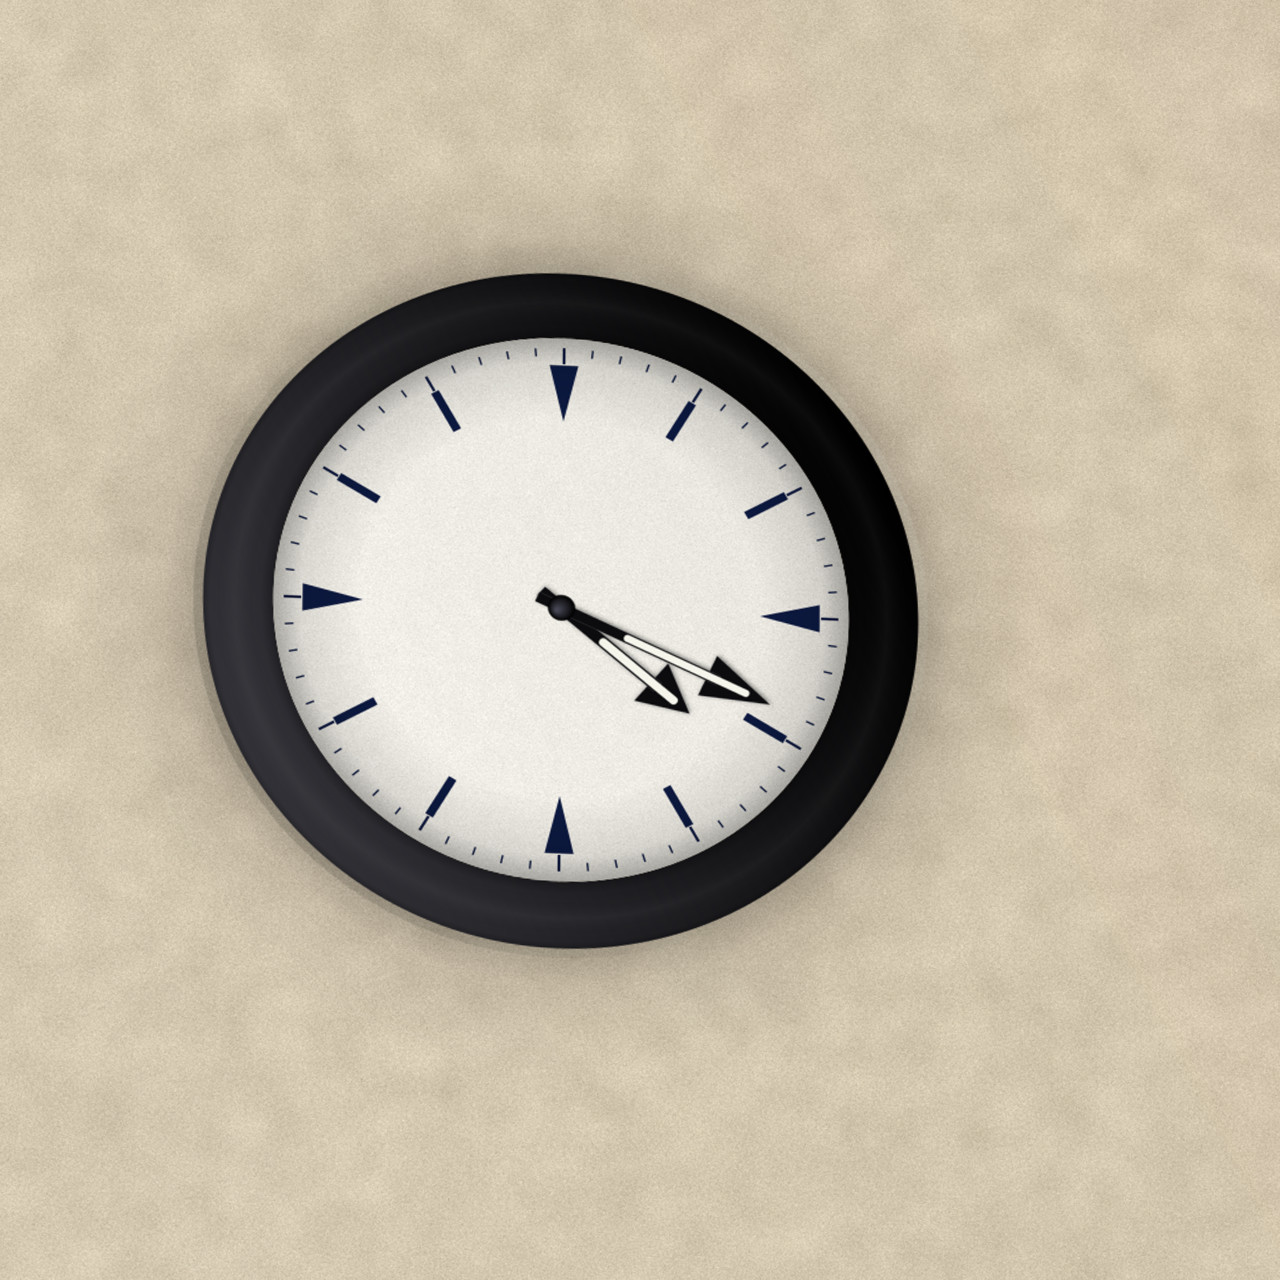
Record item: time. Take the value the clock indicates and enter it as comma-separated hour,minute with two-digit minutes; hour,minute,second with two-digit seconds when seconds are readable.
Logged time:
4,19
